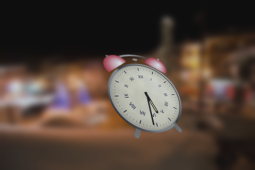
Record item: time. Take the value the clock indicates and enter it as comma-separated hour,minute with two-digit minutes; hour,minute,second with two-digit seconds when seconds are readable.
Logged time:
5,31
